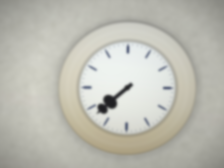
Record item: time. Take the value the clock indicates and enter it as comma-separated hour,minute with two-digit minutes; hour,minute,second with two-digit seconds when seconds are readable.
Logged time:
7,38
